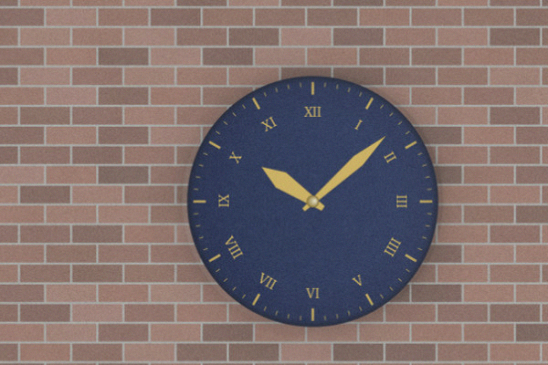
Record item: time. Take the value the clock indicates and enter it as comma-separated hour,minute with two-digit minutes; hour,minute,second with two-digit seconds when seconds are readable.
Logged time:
10,08
